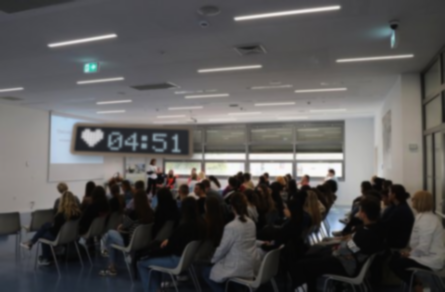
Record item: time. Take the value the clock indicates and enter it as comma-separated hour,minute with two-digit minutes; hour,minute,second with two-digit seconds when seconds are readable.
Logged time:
4,51
